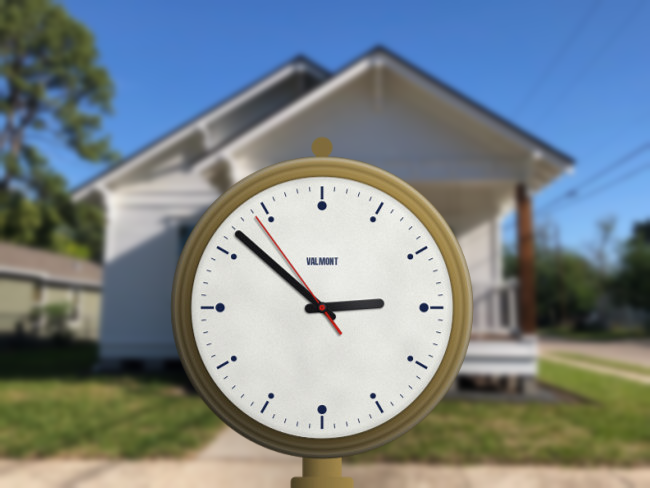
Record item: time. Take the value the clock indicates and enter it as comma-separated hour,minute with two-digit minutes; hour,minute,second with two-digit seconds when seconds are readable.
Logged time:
2,51,54
